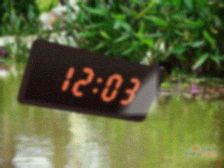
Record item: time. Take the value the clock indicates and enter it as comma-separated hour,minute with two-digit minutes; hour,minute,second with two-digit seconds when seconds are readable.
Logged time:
12,03
